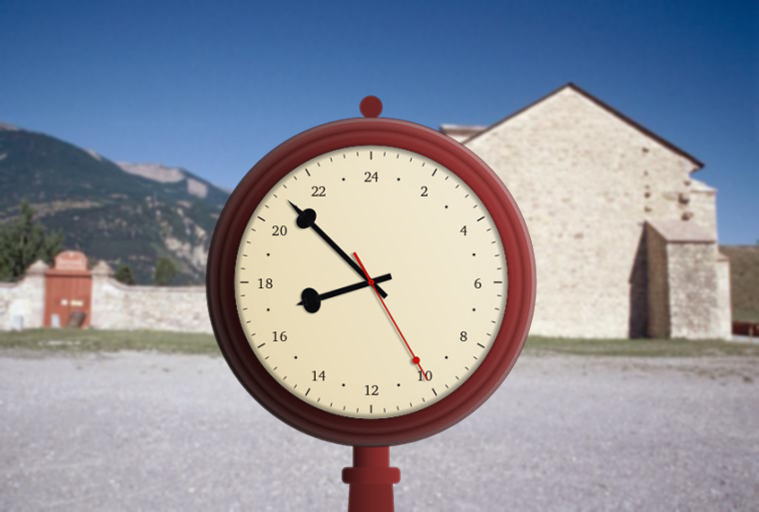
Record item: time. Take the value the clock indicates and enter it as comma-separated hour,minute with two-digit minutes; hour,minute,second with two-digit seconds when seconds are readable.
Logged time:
16,52,25
